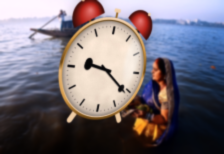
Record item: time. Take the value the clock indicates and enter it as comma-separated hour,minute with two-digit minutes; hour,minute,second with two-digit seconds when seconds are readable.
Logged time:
9,21
